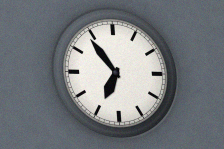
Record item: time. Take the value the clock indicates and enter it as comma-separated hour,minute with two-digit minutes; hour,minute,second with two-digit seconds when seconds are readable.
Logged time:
6,54
